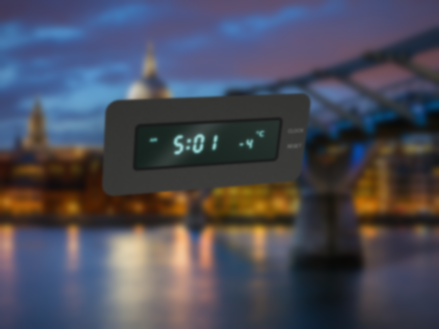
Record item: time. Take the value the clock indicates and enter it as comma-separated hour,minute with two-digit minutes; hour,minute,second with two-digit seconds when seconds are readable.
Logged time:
5,01
